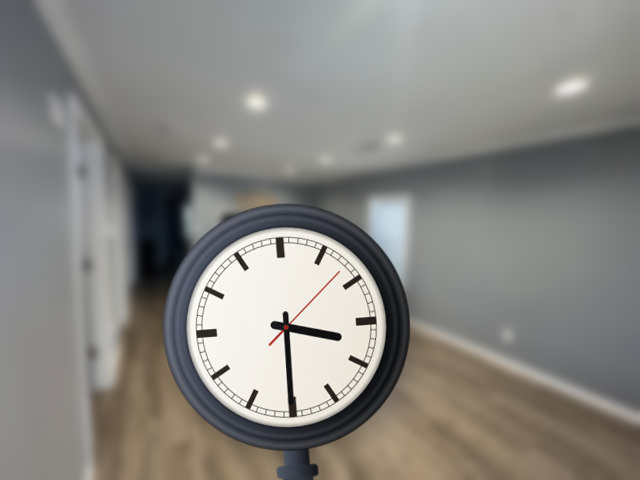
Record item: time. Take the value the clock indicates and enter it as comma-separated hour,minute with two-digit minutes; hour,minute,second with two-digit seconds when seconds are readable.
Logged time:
3,30,08
